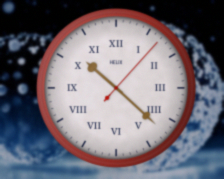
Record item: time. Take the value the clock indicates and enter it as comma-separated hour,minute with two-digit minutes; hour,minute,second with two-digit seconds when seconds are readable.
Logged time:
10,22,07
